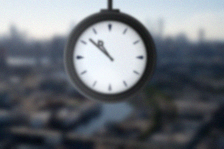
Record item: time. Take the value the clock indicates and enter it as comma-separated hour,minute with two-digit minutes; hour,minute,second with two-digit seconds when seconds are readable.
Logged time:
10,52
